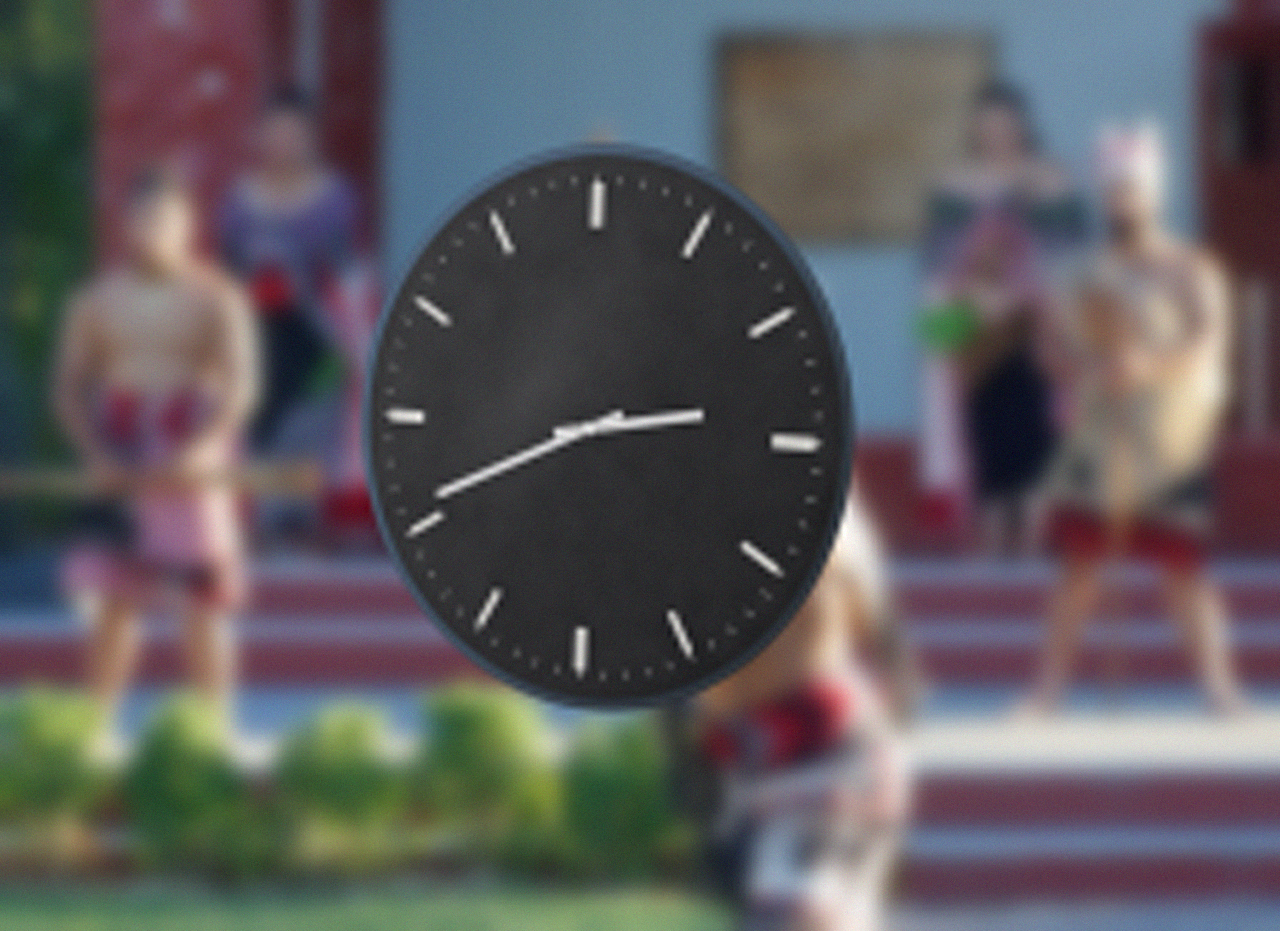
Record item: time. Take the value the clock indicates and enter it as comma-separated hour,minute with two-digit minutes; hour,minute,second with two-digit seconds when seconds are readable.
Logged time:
2,41
